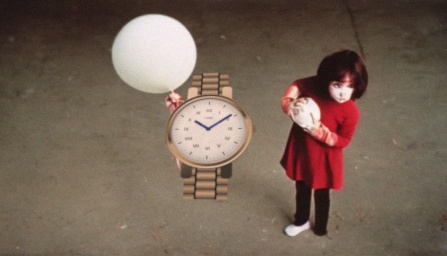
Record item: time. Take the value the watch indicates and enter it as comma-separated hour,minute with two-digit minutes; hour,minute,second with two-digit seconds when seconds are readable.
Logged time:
10,09
